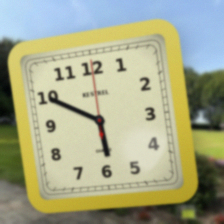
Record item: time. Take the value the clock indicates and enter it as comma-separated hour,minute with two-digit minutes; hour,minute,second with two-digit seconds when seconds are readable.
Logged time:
5,50,00
